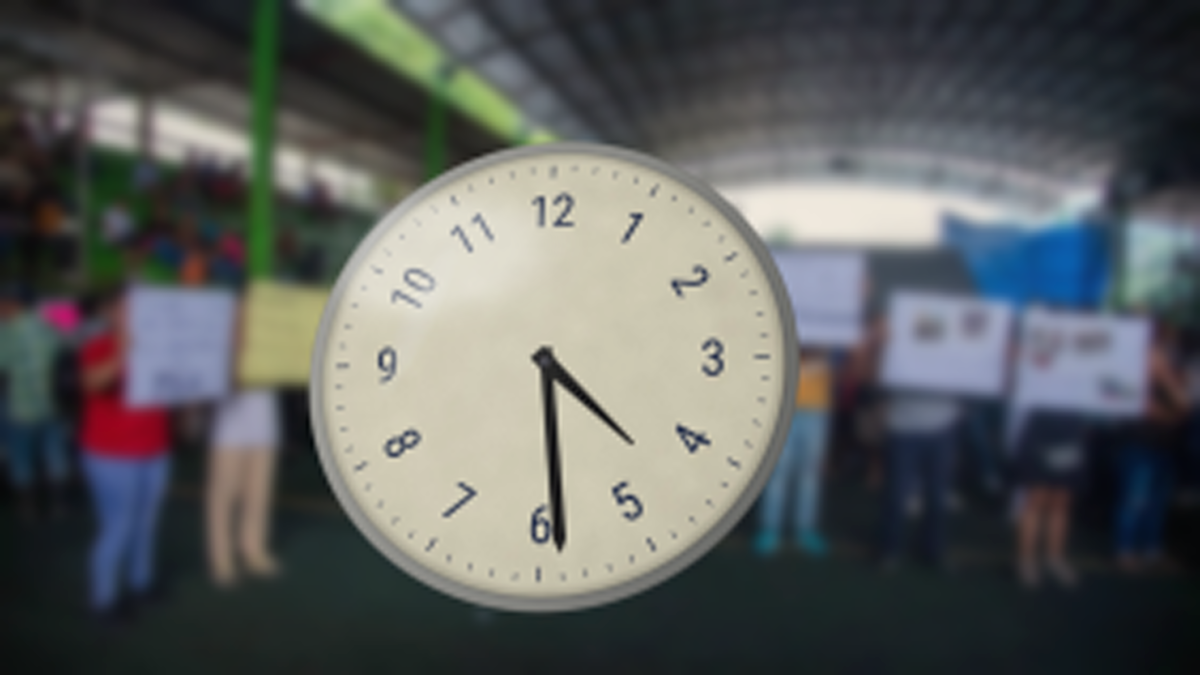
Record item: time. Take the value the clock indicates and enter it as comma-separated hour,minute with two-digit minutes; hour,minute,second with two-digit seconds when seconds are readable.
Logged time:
4,29
